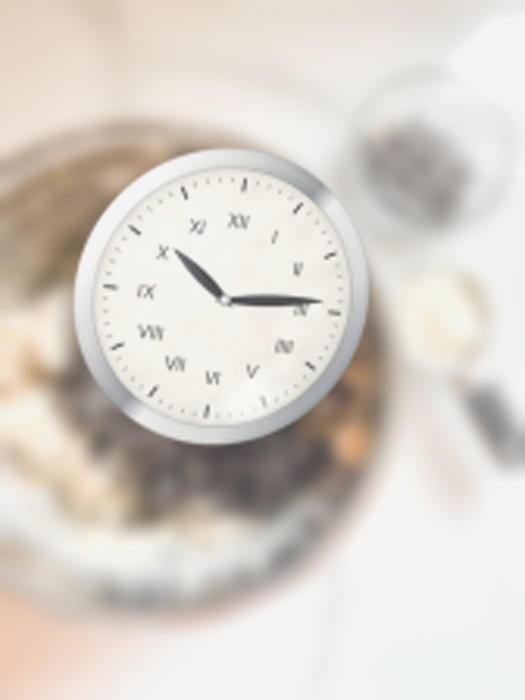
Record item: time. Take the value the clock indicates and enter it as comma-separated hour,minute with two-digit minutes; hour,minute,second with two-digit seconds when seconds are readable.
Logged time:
10,14
